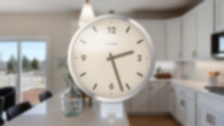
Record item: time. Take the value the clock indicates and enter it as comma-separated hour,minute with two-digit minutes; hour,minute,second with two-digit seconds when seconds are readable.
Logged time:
2,27
